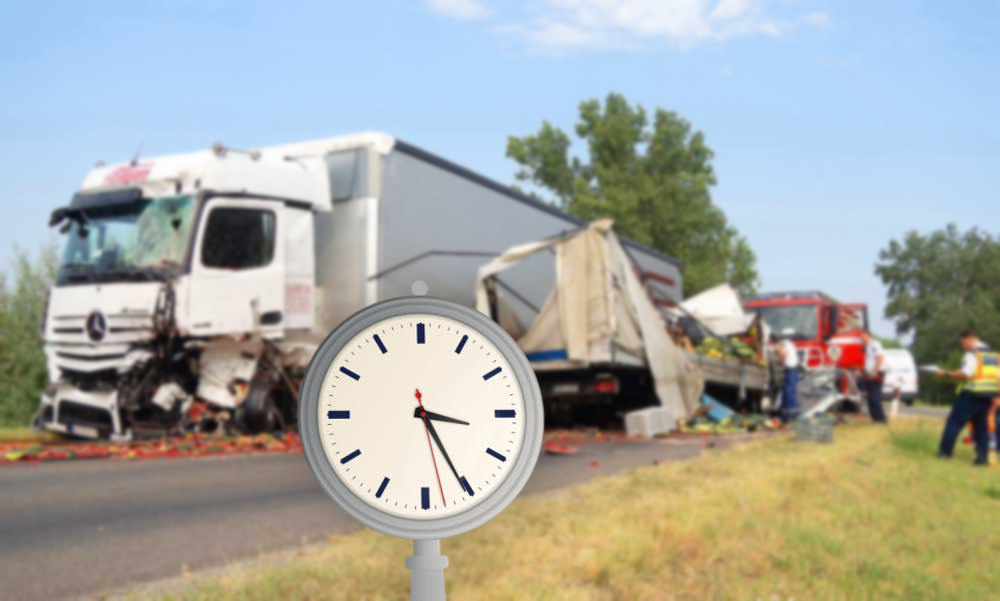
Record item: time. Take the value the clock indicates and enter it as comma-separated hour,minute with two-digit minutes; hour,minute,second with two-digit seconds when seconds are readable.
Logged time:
3,25,28
